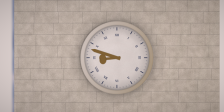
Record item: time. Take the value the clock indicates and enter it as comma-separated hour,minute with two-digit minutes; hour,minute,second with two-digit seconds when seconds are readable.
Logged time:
8,48
